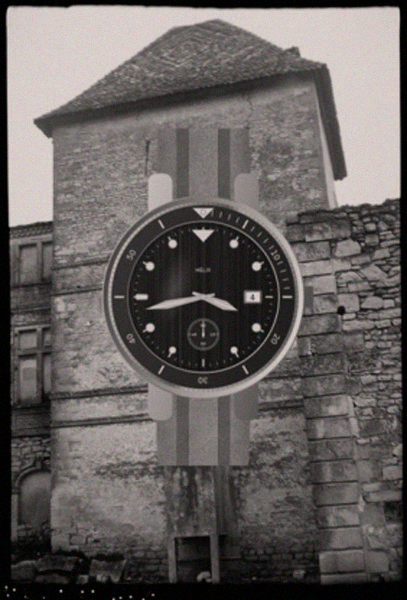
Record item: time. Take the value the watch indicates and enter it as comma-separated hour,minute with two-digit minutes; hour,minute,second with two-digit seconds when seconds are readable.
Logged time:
3,43
